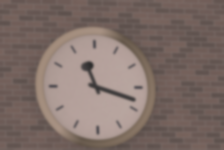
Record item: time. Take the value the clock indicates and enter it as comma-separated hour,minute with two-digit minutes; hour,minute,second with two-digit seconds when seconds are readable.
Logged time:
11,18
